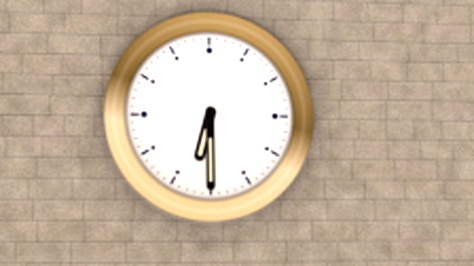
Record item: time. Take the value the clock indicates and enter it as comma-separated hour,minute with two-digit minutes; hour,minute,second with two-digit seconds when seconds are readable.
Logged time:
6,30
